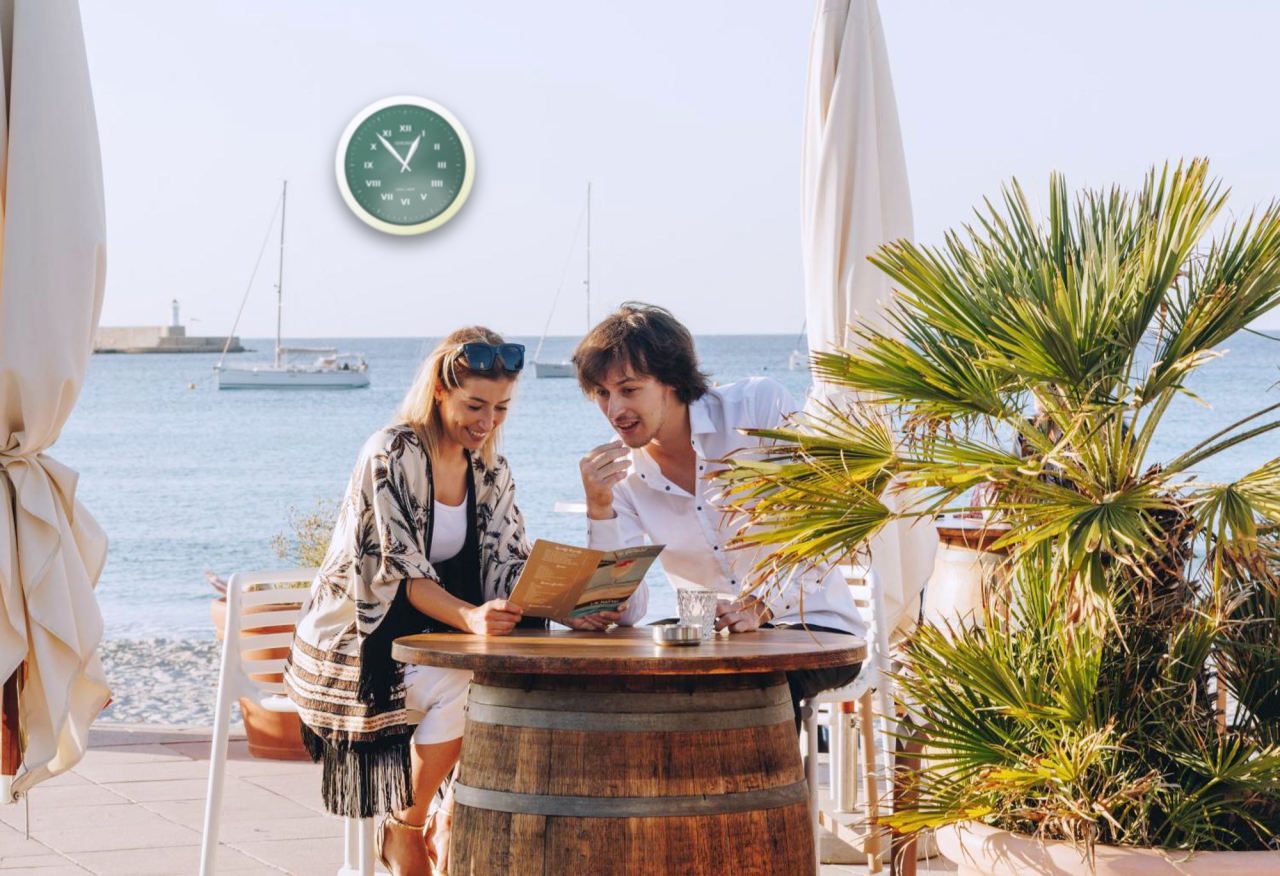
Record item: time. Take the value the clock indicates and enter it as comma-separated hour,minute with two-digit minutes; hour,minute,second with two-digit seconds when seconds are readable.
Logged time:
12,53
